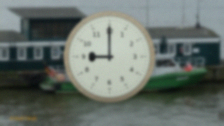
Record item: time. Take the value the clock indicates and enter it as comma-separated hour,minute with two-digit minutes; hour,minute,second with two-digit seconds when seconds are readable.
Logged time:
9,00
